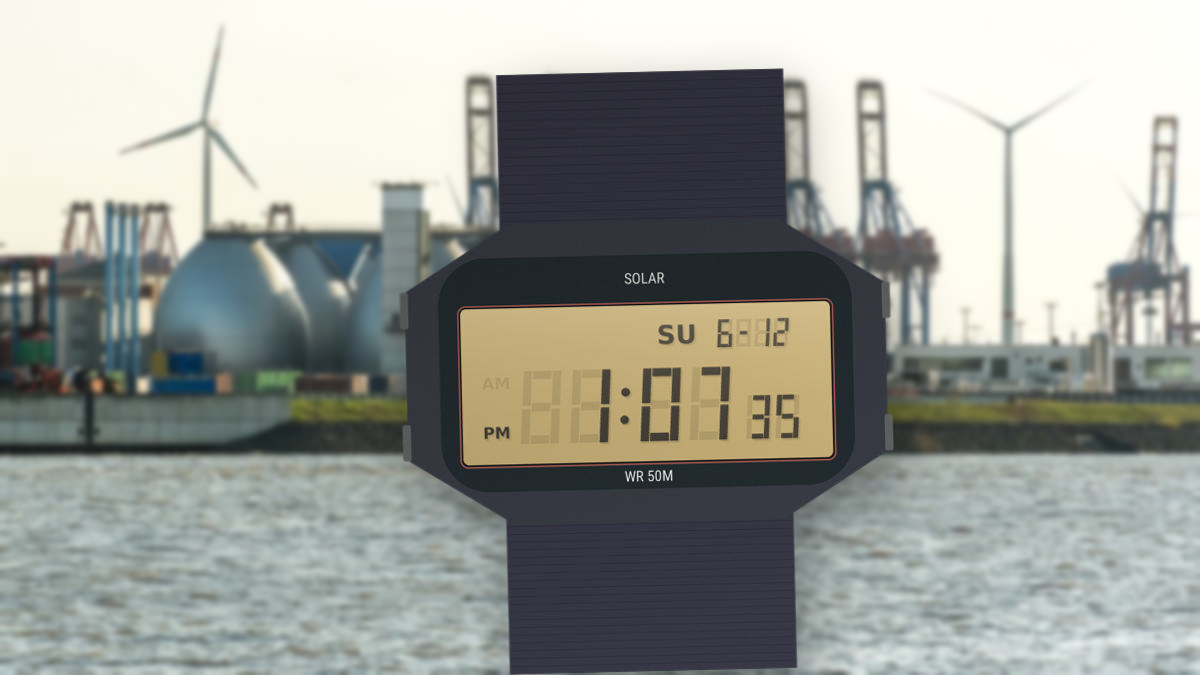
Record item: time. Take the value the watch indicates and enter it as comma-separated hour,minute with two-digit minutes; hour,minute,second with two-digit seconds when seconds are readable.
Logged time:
1,07,35
